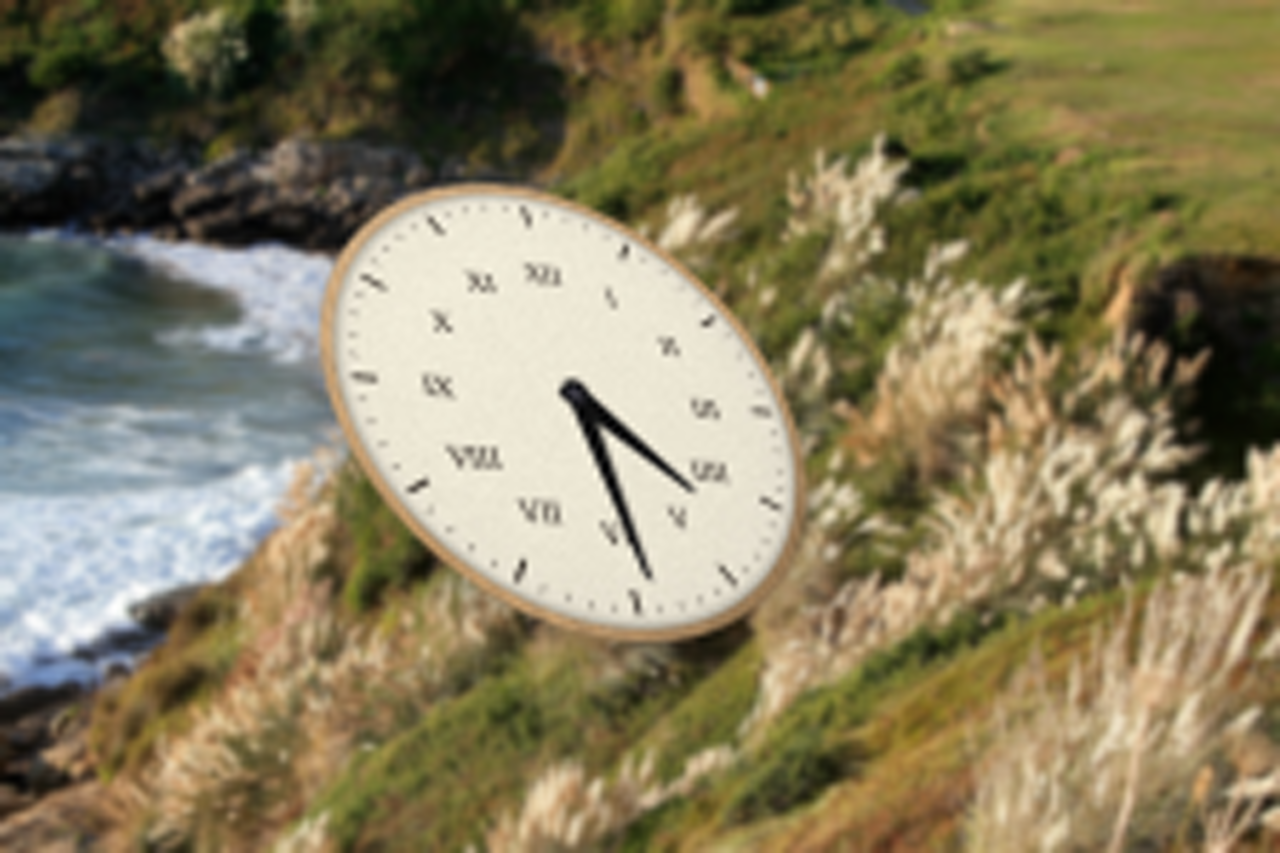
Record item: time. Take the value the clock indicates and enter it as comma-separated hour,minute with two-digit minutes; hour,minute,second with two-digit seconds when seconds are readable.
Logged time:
4,29
